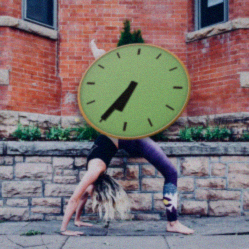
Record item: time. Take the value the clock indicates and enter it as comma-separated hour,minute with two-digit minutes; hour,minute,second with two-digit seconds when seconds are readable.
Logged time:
6,35
